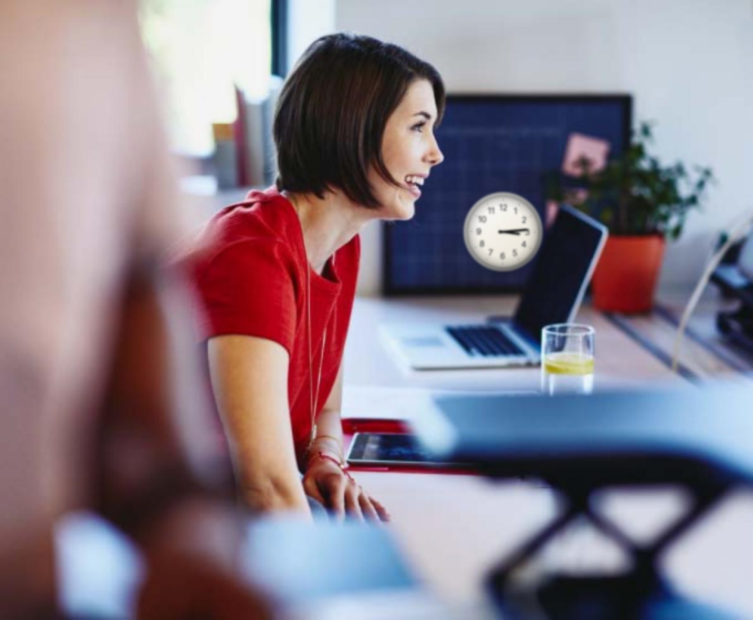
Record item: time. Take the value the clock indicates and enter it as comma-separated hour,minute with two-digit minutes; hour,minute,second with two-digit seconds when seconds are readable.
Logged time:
3,14
